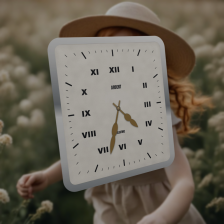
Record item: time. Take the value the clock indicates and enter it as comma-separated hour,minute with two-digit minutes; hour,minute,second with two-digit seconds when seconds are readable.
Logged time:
4,33
